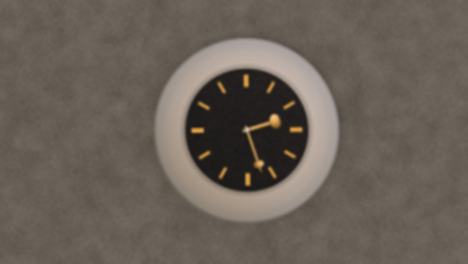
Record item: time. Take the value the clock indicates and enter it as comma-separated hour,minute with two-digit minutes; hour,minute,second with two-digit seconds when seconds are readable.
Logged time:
2,27
